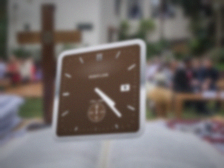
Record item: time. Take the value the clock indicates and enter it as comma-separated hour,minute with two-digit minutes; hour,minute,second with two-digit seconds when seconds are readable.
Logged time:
4,23
